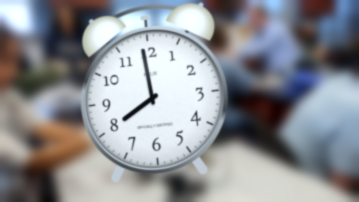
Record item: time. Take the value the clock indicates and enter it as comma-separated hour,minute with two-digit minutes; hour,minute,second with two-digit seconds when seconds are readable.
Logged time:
7,59
